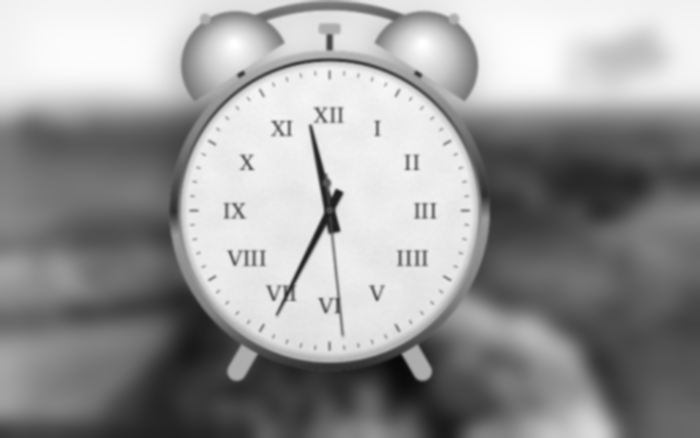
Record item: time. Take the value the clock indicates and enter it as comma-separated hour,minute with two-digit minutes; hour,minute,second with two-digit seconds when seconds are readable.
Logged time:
11,34,29
